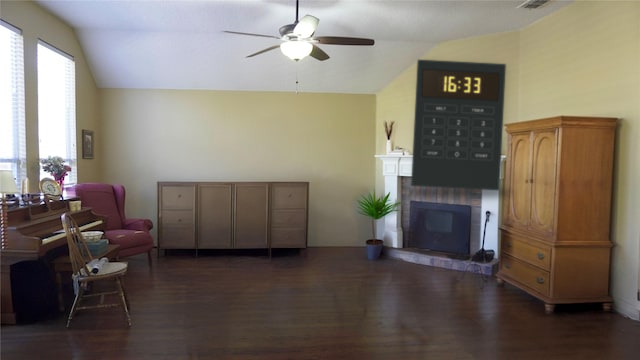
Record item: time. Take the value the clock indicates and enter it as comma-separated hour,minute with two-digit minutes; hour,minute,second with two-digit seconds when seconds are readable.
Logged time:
16,33
